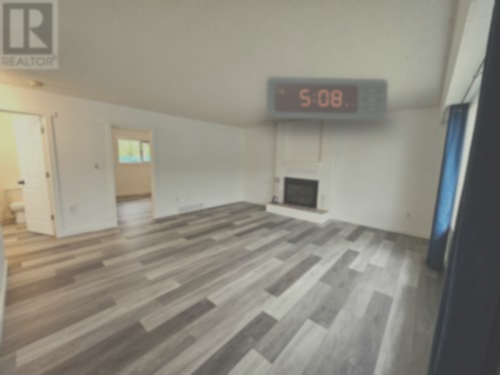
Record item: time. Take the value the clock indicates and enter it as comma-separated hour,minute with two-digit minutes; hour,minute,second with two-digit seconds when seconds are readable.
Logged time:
5,08
